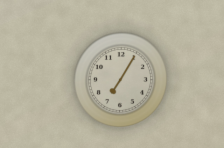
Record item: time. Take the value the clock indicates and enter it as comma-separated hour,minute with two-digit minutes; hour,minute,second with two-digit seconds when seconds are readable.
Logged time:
7,05
